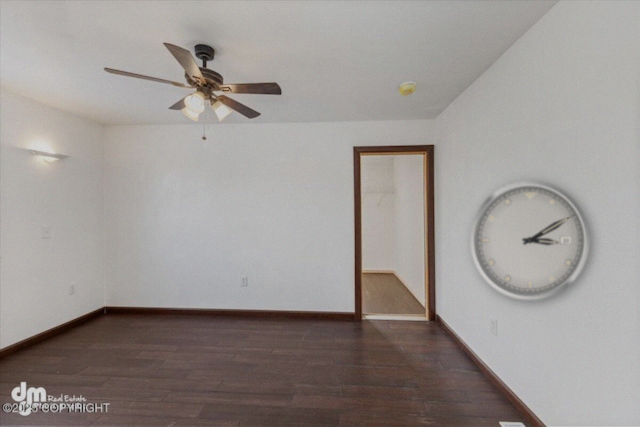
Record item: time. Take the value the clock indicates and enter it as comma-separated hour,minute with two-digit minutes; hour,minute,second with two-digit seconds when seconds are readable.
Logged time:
3,10
